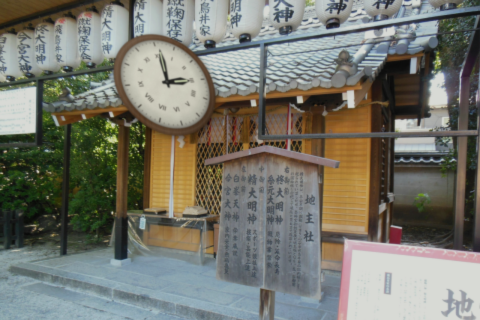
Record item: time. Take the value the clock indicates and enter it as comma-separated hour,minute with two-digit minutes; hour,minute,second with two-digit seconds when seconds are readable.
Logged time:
3,01
